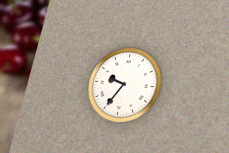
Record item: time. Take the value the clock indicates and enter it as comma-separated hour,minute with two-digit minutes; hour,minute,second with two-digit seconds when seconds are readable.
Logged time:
9,35
